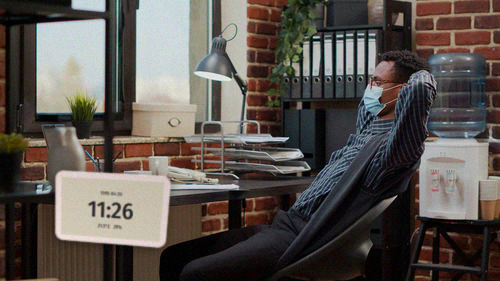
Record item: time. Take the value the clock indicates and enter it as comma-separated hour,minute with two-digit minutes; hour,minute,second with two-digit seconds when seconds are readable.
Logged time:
11,26
